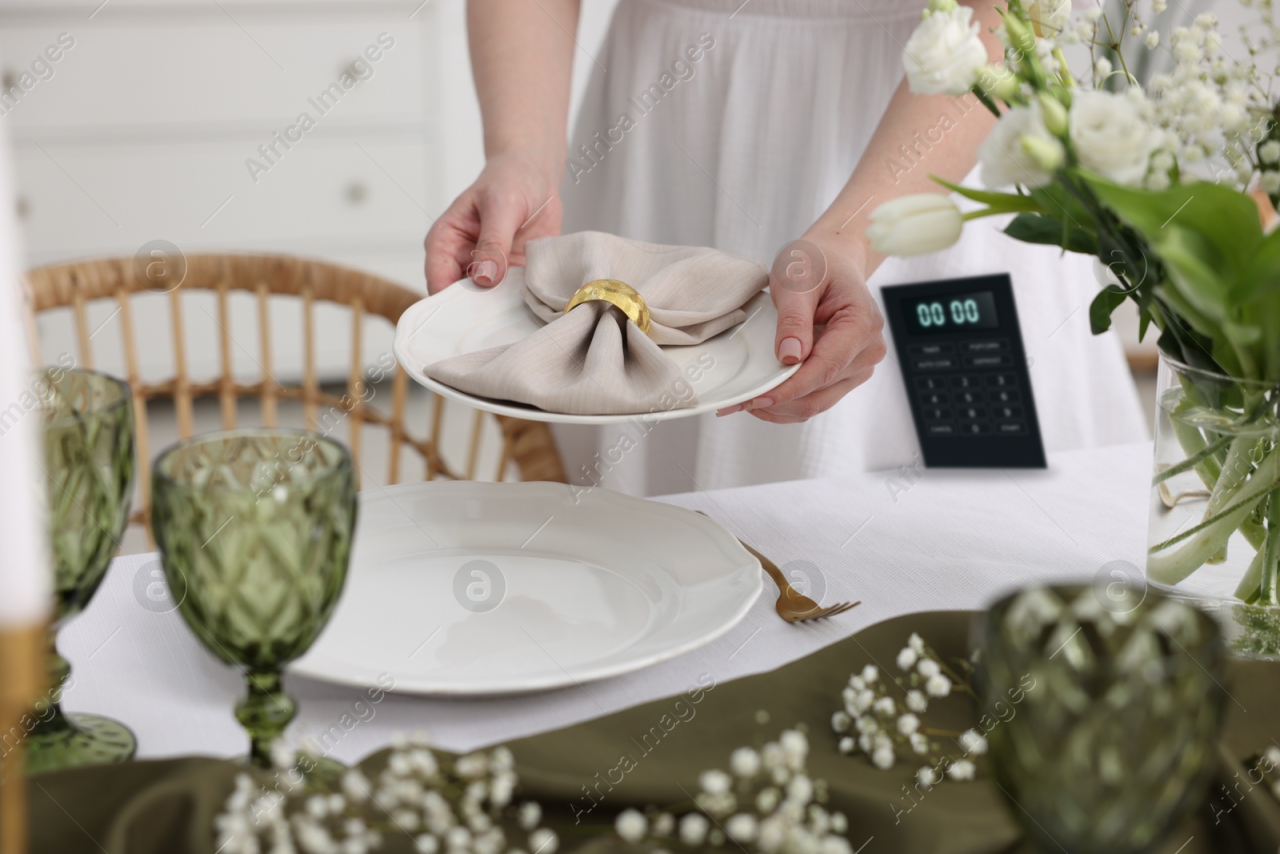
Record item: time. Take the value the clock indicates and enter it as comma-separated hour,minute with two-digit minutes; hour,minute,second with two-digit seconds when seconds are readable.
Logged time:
0,00
